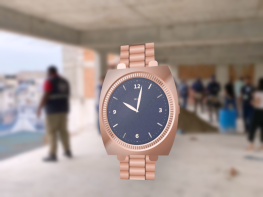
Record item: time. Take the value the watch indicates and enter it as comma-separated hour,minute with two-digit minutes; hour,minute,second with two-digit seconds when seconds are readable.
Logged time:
10,02
